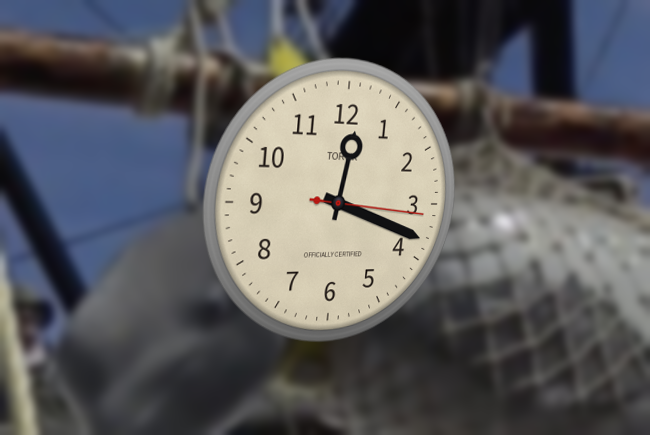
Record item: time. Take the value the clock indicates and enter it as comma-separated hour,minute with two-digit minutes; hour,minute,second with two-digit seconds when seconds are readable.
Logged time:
12,18,16
